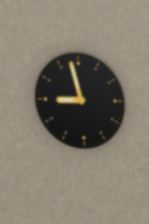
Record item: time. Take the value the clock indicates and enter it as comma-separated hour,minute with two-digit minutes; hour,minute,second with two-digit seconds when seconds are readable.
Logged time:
8,58
